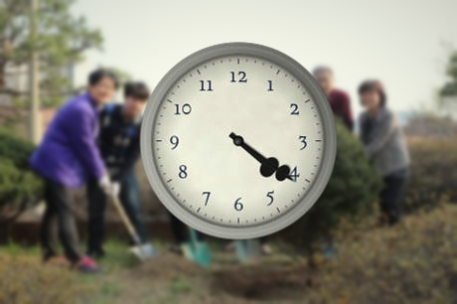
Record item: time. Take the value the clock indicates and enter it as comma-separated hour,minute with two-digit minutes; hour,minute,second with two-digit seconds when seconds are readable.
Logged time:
4,21
